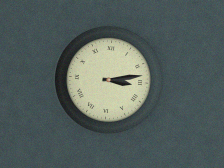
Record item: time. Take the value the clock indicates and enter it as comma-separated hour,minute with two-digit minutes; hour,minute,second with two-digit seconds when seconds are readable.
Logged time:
3,13
